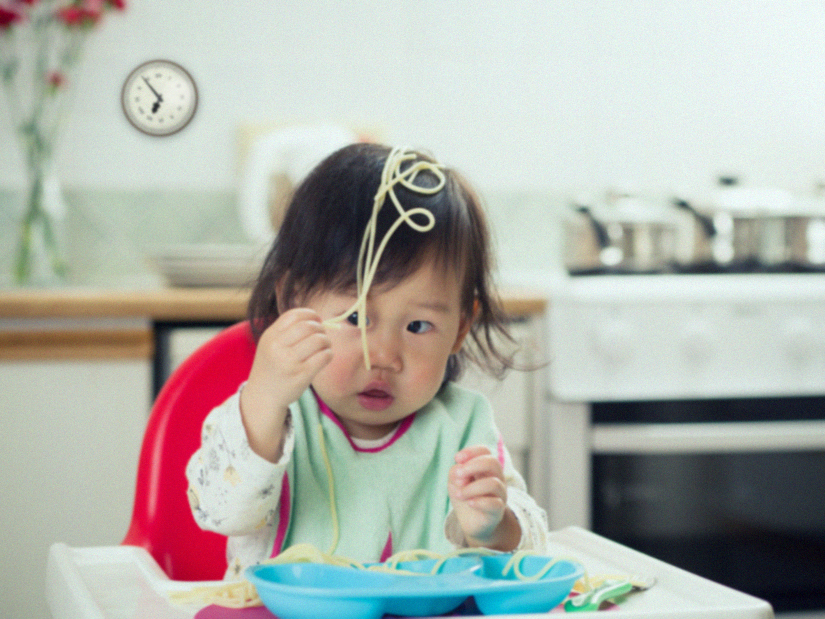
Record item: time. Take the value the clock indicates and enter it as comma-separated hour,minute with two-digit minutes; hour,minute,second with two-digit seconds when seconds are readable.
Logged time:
6,54
